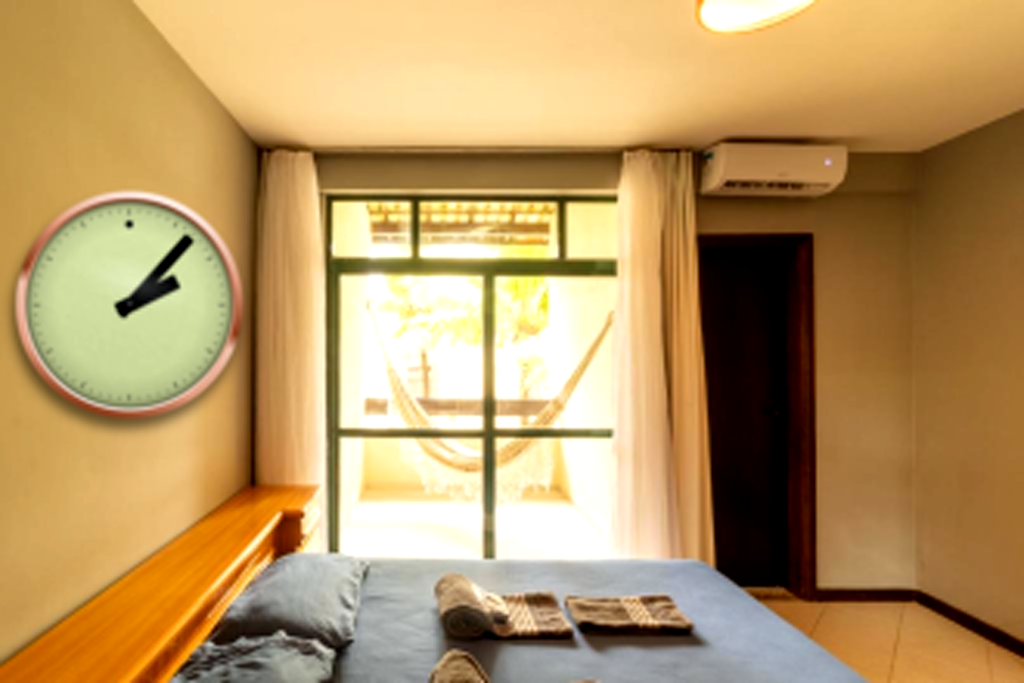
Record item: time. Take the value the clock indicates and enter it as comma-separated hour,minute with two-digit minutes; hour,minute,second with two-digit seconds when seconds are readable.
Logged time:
2,07
